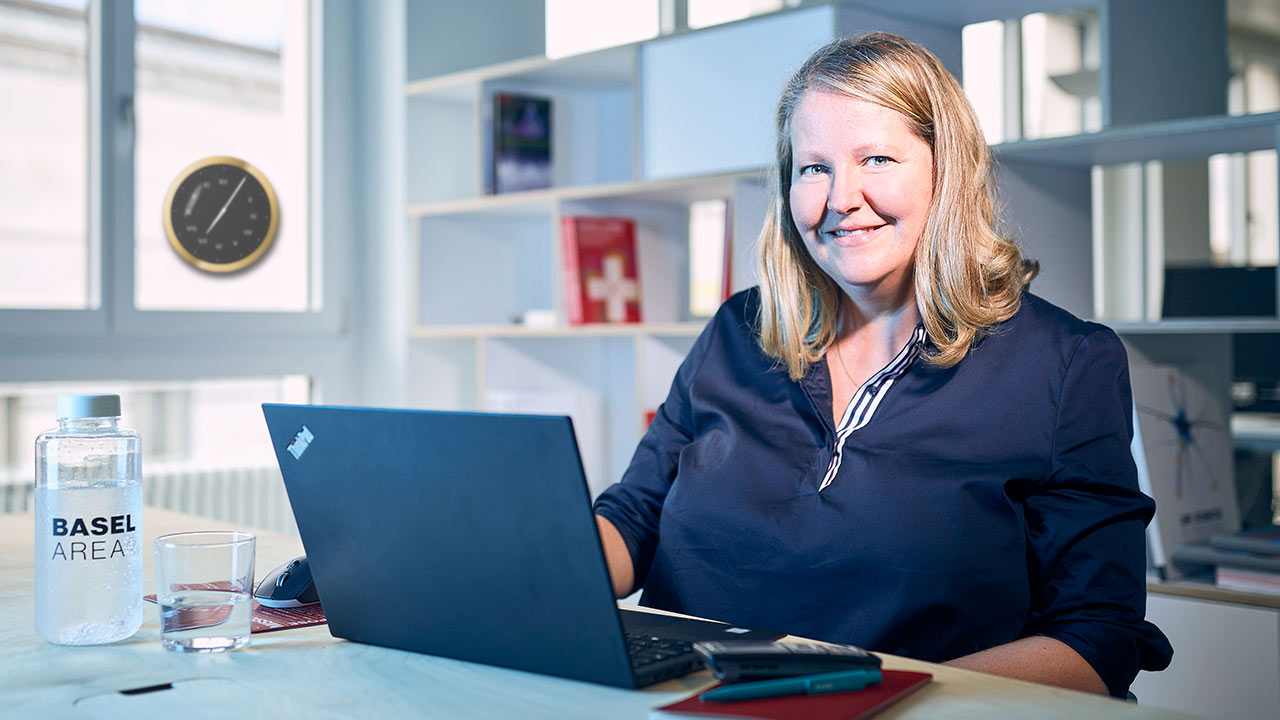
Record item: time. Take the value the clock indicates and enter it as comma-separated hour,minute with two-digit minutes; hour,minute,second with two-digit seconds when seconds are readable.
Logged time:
7,05
